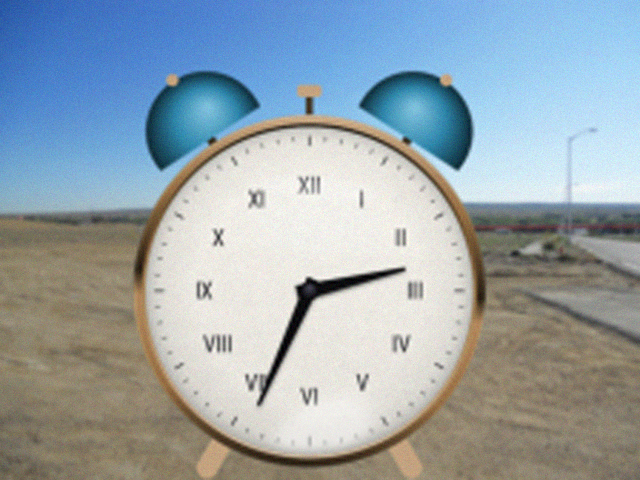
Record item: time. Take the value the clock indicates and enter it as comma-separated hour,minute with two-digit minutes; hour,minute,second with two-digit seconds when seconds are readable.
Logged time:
2,34
